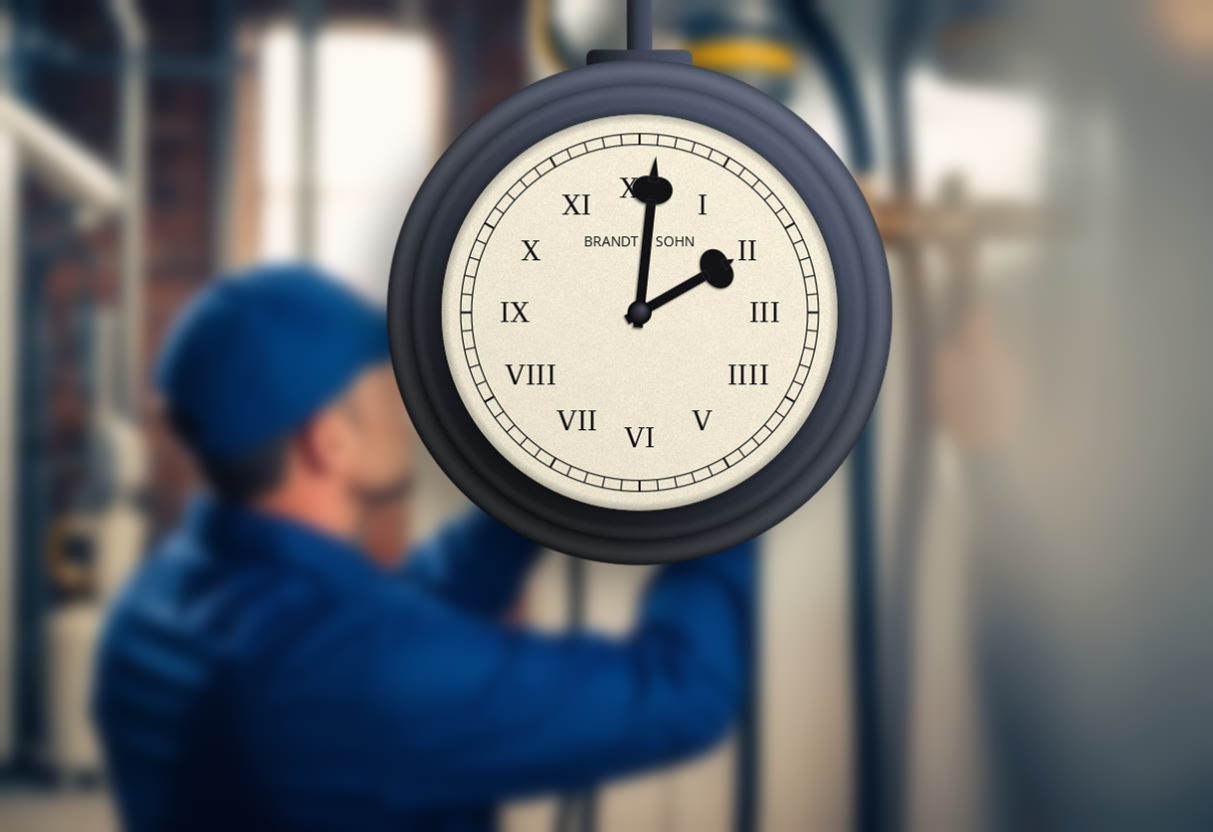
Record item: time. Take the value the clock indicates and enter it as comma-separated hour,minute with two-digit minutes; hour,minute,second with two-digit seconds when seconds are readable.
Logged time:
2,01
